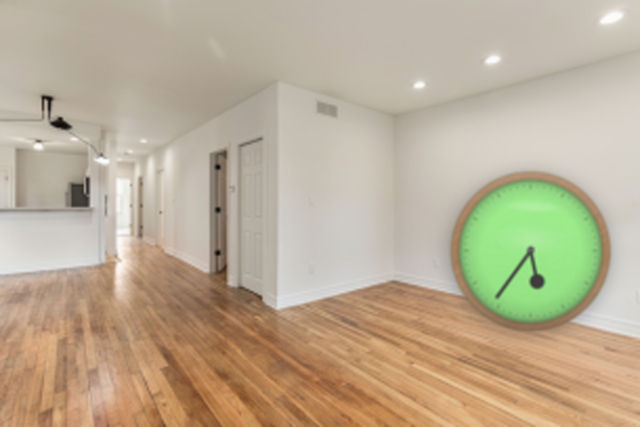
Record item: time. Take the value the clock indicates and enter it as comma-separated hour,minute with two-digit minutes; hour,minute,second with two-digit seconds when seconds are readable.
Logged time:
5,36
